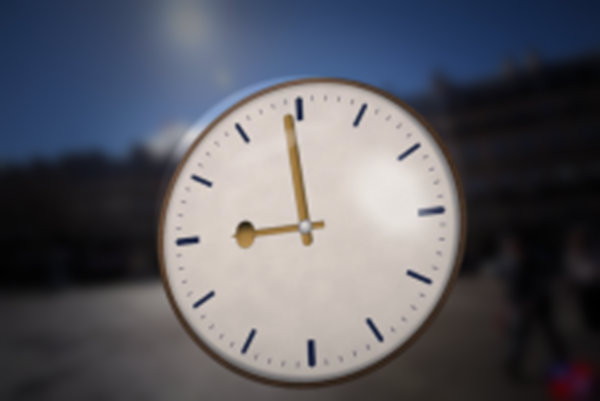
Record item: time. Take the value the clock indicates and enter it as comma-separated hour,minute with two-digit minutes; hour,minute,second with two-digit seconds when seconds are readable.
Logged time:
8,59
